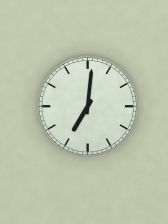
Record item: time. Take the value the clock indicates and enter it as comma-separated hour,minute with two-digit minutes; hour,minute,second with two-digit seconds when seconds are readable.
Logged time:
7,01
